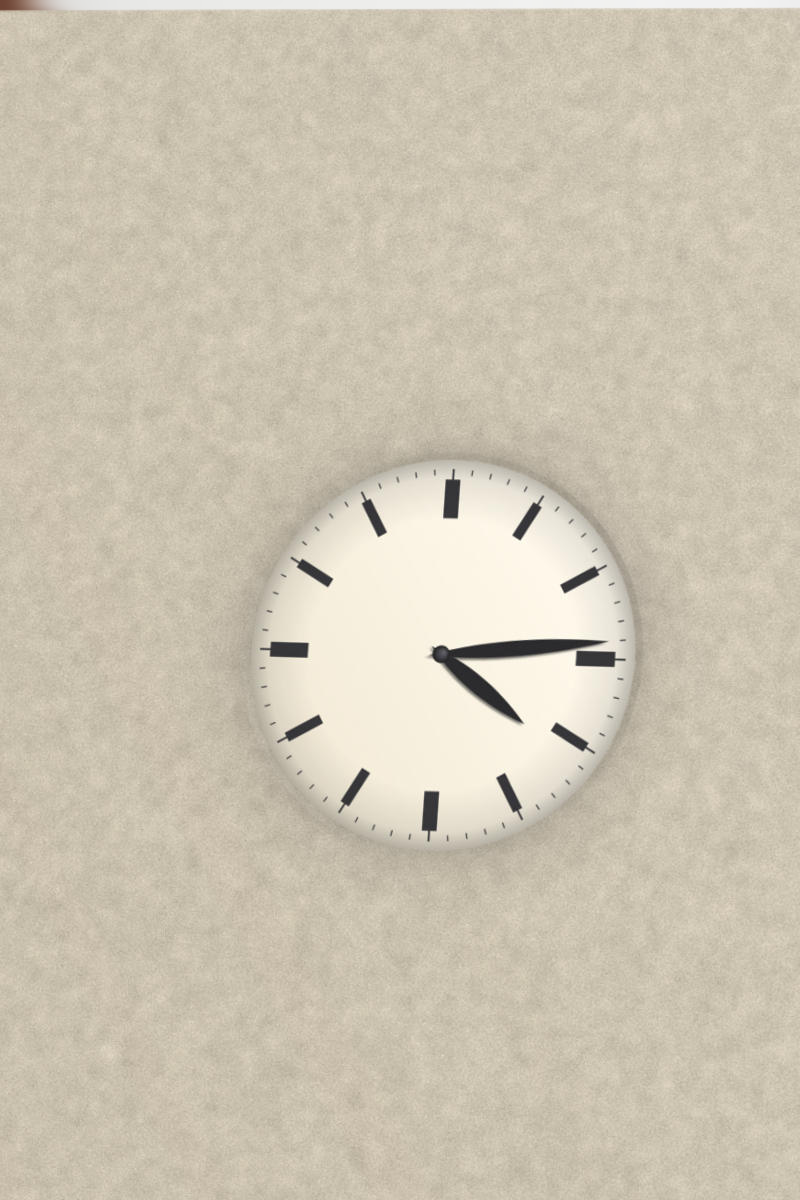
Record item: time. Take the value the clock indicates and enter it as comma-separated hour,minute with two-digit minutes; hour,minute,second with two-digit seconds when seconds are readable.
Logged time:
4,14
